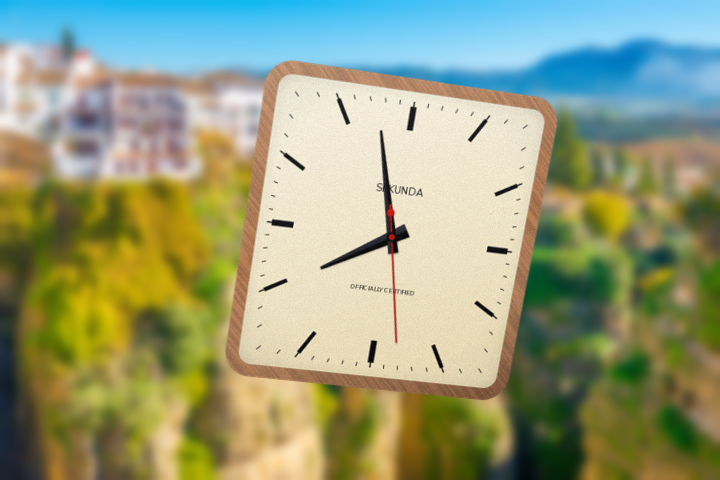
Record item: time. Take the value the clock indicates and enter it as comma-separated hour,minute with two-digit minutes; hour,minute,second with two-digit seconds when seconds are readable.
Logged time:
7,57,28
